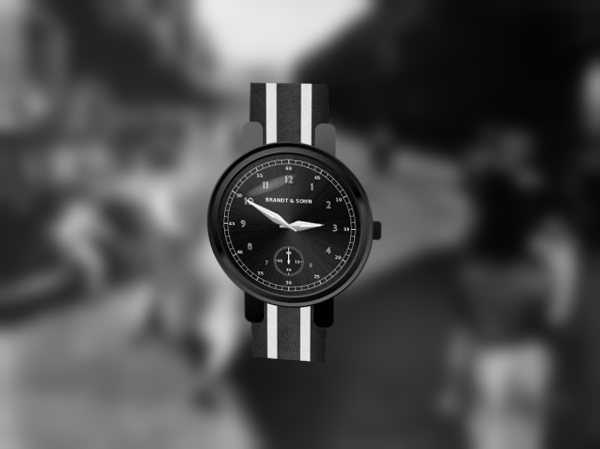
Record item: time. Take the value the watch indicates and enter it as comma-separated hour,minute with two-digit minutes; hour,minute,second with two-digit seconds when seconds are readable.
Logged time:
2,50
